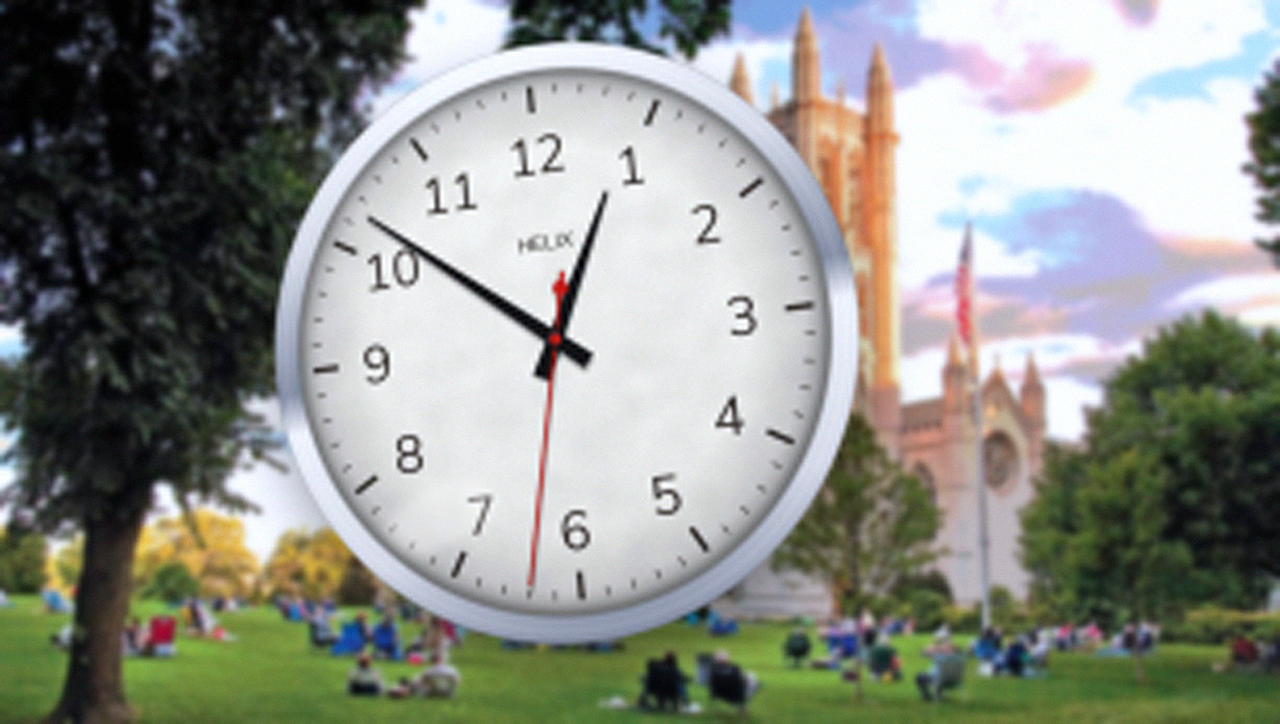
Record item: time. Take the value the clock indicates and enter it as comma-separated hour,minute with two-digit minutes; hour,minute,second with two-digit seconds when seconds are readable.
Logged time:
12,51,32
